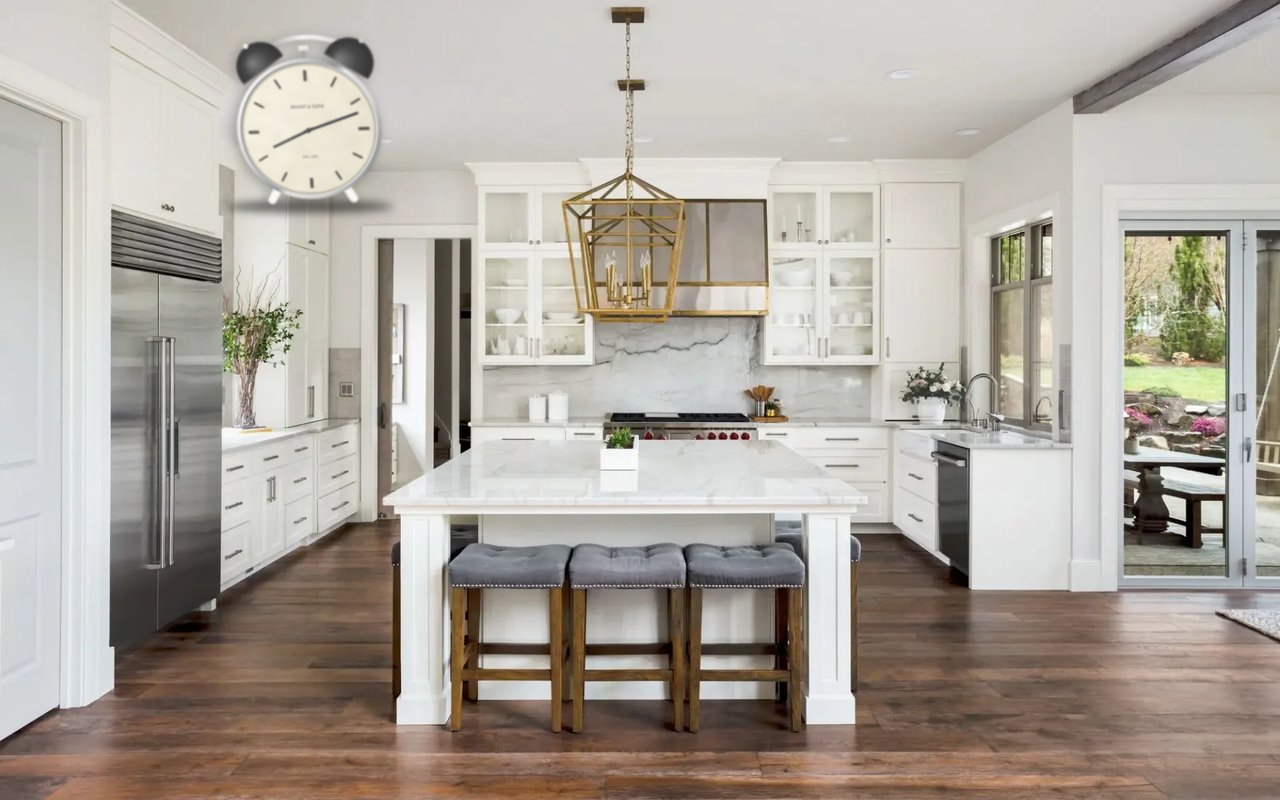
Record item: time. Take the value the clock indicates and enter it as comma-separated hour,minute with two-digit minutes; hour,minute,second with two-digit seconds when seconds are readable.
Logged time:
8,12
